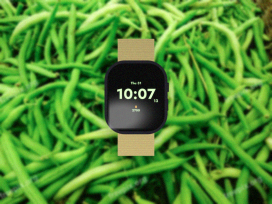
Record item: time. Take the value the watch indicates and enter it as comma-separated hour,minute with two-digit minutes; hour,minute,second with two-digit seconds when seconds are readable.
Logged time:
10,07
